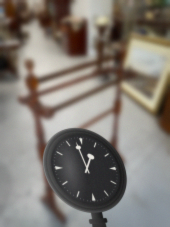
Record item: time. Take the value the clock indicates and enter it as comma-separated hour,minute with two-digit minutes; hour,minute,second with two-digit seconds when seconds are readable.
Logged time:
12,58
